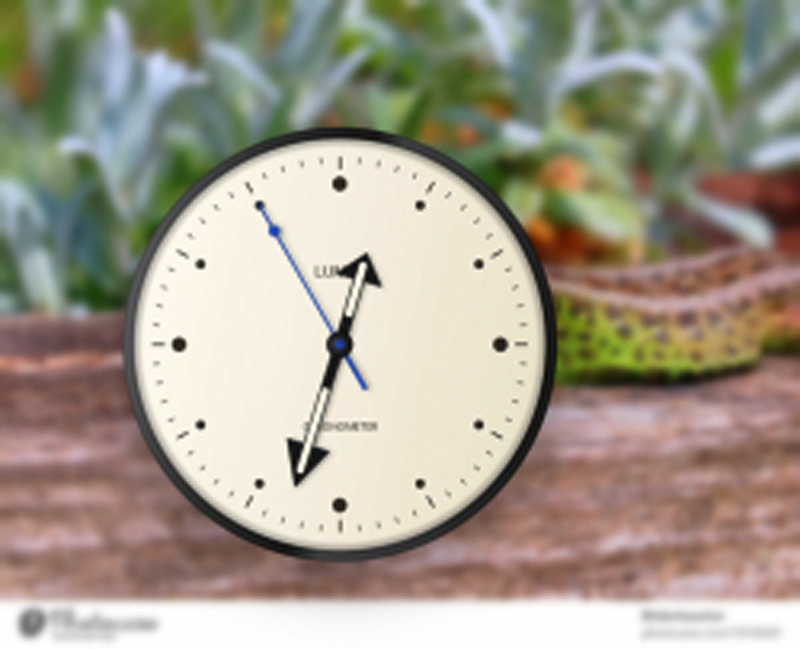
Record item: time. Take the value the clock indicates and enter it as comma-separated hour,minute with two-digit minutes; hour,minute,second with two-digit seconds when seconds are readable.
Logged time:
12,32,55
